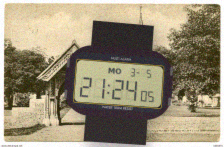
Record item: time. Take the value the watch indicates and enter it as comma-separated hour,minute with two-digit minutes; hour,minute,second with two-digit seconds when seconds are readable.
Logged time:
21,24,05
